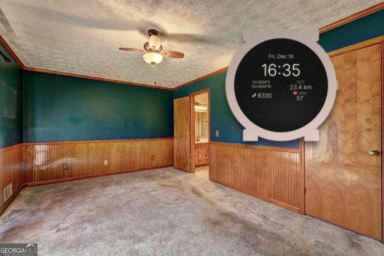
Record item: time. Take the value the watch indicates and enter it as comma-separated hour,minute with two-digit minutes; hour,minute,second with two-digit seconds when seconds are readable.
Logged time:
16,35
